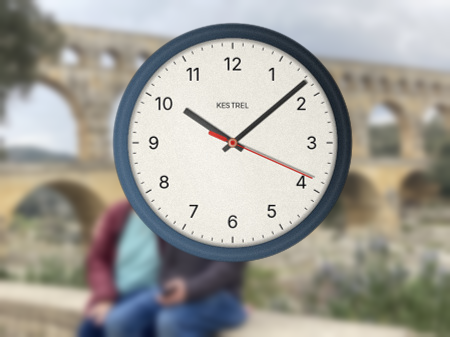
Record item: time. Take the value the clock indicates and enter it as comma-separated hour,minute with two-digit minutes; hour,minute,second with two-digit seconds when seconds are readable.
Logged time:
10,08,19
